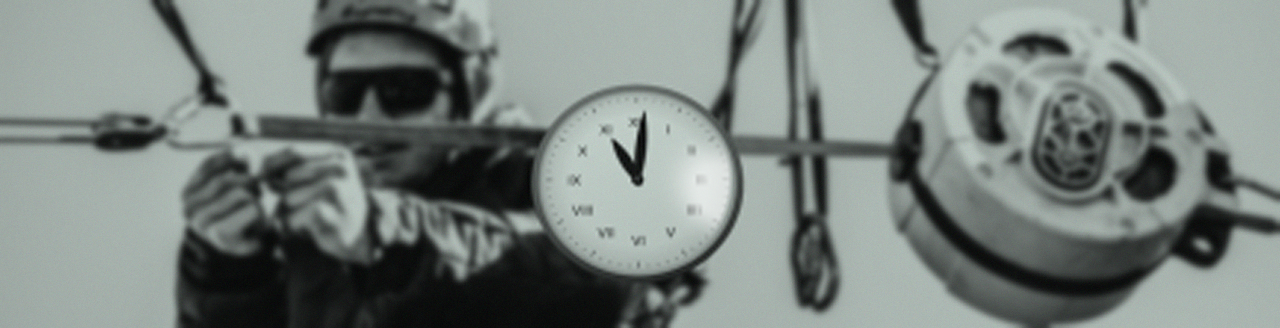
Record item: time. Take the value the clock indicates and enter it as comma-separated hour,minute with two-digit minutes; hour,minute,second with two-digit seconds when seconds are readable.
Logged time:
11,01
